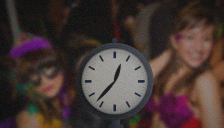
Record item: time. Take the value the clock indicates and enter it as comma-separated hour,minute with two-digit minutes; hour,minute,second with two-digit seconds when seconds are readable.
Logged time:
12,37
